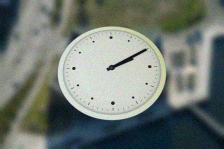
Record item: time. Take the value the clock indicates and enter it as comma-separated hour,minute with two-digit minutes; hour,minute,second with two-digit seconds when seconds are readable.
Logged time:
2,10
